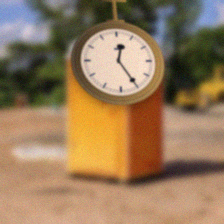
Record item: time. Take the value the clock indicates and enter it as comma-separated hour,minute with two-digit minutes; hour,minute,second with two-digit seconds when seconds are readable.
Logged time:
12,25
